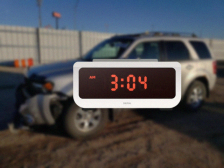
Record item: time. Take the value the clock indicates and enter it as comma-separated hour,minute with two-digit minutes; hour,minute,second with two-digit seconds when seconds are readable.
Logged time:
3,04
